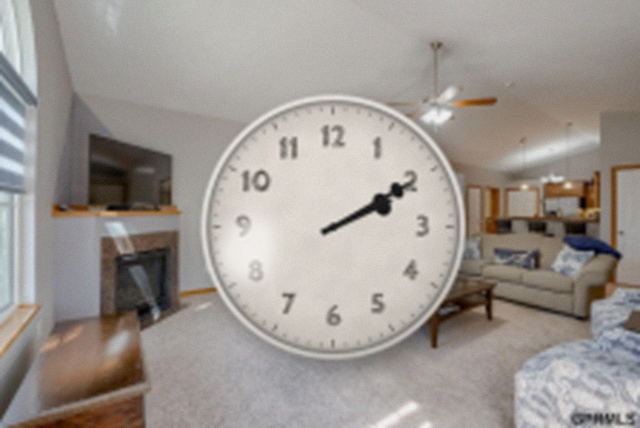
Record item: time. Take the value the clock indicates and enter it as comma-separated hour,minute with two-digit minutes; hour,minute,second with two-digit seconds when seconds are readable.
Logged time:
2,10
